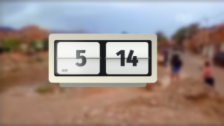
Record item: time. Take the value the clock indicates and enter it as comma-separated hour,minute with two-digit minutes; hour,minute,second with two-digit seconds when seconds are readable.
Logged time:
5,14
